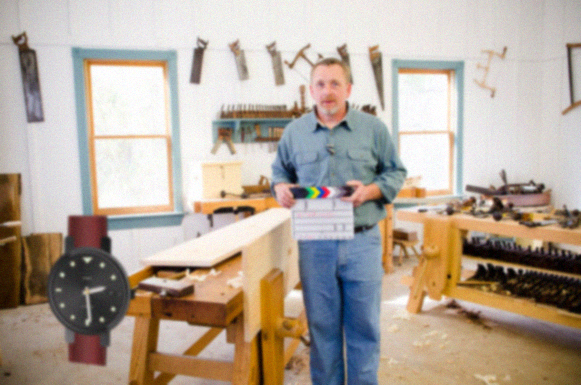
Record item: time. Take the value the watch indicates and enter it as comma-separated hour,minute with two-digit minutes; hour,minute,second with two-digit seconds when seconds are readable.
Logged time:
2,29
